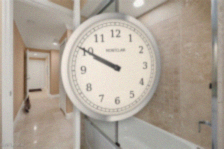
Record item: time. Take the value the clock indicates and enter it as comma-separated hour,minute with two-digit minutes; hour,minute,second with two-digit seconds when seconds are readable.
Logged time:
9,50
